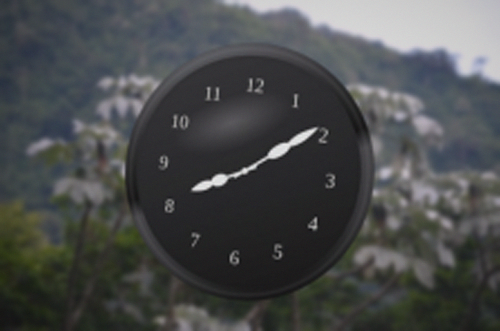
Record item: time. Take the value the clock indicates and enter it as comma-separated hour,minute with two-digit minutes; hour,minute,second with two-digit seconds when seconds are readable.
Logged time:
8,09
